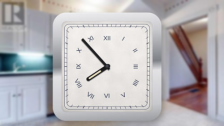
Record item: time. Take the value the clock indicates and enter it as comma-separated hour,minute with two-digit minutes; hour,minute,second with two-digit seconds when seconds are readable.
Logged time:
7,53
